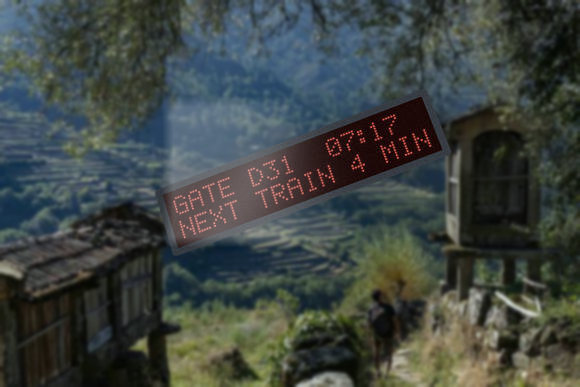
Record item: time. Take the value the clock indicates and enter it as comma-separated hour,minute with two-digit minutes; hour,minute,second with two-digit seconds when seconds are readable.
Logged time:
7,17
